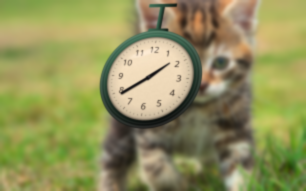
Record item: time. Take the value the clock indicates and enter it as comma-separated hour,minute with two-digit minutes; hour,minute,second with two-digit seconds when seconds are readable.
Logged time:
1,39
